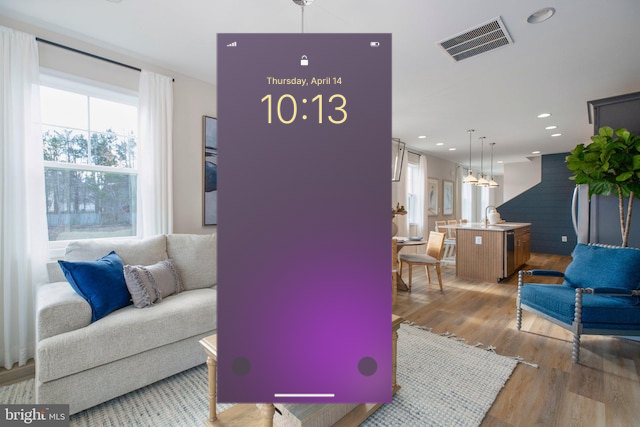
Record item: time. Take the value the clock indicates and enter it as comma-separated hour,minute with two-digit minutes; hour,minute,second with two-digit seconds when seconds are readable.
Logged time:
10,13
